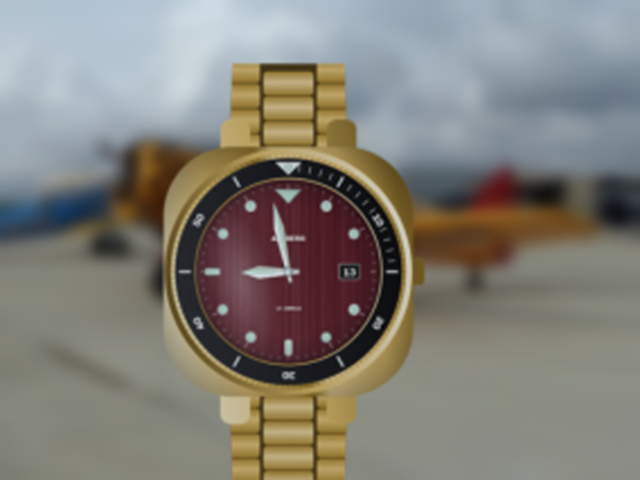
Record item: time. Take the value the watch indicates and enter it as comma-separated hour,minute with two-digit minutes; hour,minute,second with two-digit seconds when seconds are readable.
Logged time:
8,58
